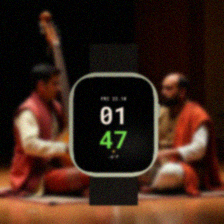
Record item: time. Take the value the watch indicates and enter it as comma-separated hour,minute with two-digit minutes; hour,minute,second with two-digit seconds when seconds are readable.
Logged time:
1,47
